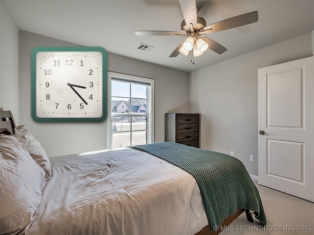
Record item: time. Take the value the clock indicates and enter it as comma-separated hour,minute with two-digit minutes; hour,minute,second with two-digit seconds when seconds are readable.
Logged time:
3,23
